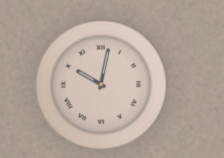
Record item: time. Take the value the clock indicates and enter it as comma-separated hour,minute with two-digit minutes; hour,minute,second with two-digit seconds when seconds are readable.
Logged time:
10,02
